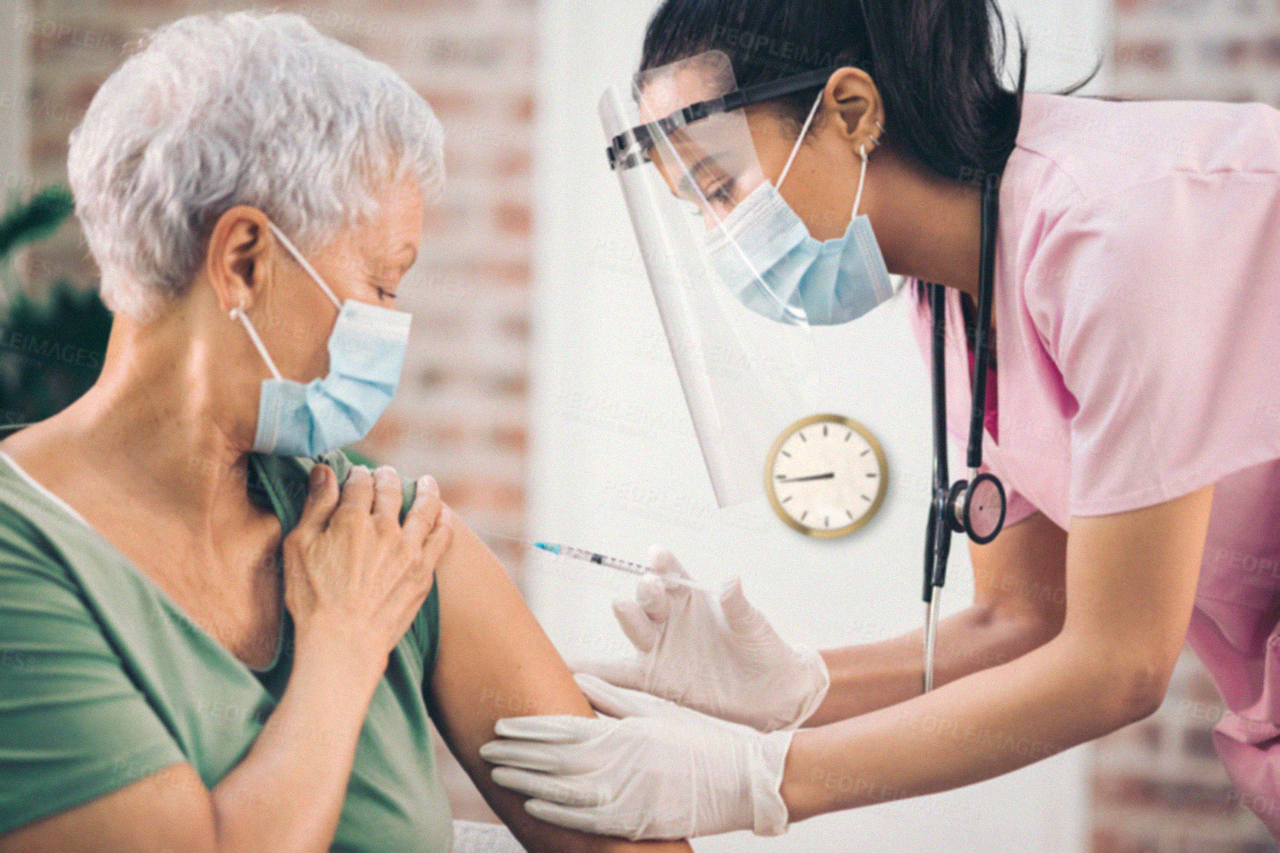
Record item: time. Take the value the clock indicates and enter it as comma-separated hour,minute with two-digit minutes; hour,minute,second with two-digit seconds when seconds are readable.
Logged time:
8,44
